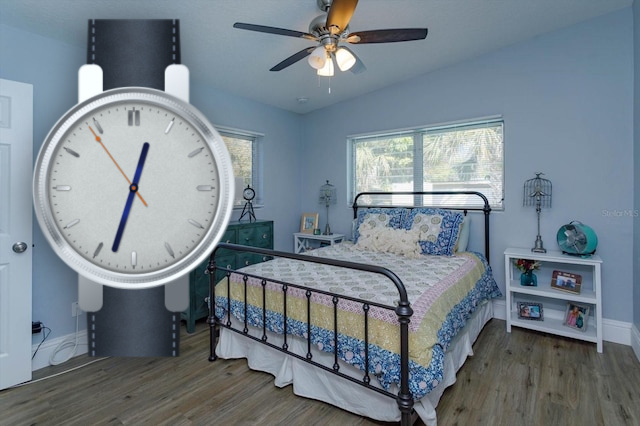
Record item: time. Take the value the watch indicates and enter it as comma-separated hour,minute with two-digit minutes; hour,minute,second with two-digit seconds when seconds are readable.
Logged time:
12,32,54
